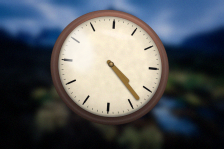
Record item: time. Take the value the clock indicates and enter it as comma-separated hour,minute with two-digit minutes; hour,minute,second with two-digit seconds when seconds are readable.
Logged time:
4,23
